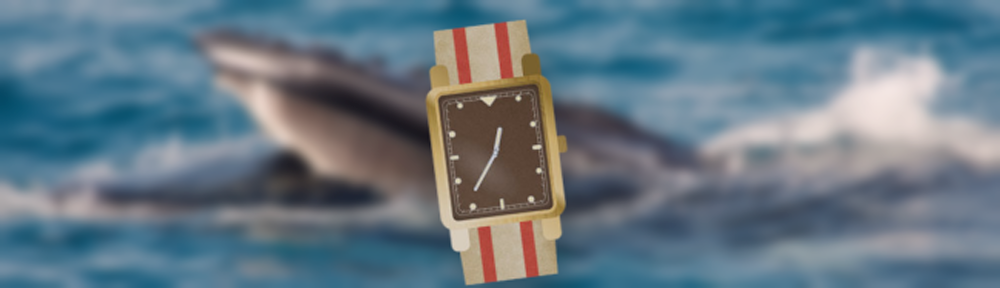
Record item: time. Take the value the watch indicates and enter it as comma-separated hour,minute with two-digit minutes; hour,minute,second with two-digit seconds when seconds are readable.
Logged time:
12,36
